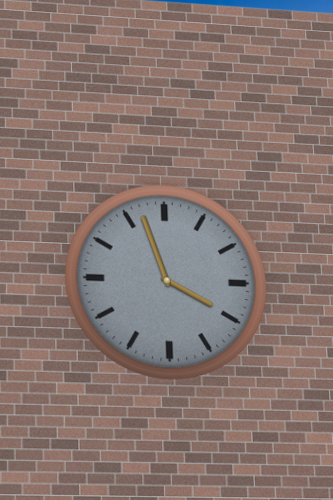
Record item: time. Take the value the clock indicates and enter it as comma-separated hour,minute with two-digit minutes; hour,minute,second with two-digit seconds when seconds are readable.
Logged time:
3,57
